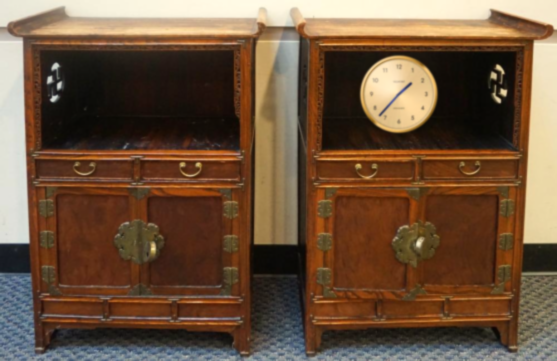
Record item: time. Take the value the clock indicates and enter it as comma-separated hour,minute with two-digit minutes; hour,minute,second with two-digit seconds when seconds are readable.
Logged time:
1,37
